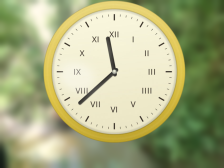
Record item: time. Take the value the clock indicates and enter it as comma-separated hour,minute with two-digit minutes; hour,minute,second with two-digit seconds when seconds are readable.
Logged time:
11,38
